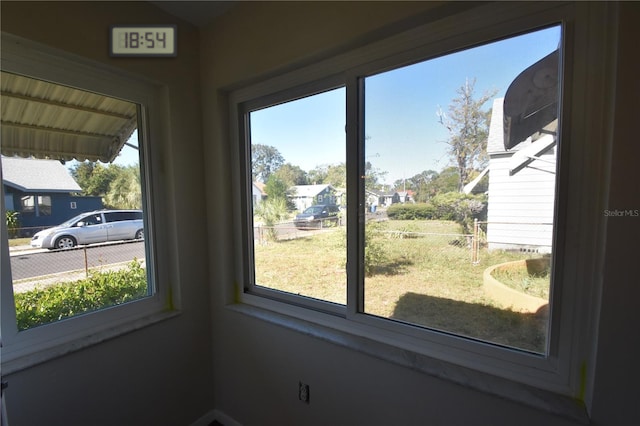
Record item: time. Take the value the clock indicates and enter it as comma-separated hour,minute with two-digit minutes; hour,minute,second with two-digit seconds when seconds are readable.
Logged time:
18,54
